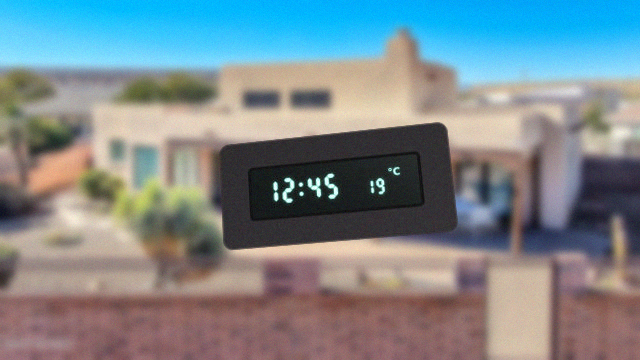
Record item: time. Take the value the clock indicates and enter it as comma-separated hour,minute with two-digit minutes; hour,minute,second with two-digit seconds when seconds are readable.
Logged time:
12,45
